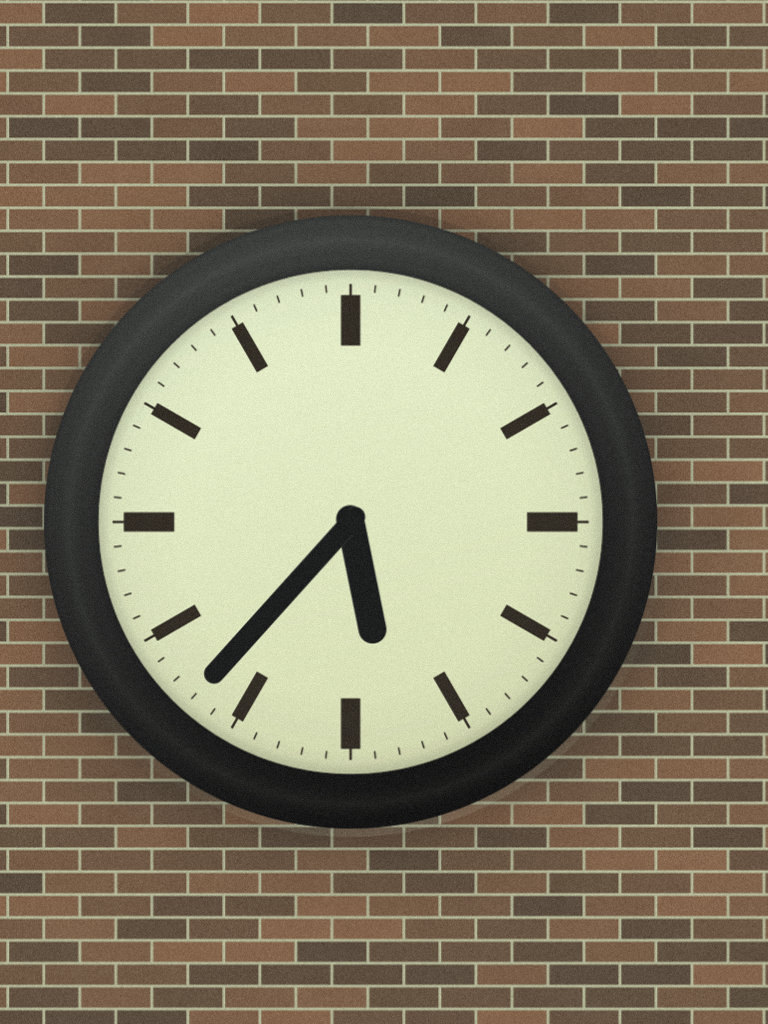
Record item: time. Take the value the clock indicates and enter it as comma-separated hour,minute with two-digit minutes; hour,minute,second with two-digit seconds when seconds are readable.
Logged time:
5,37
